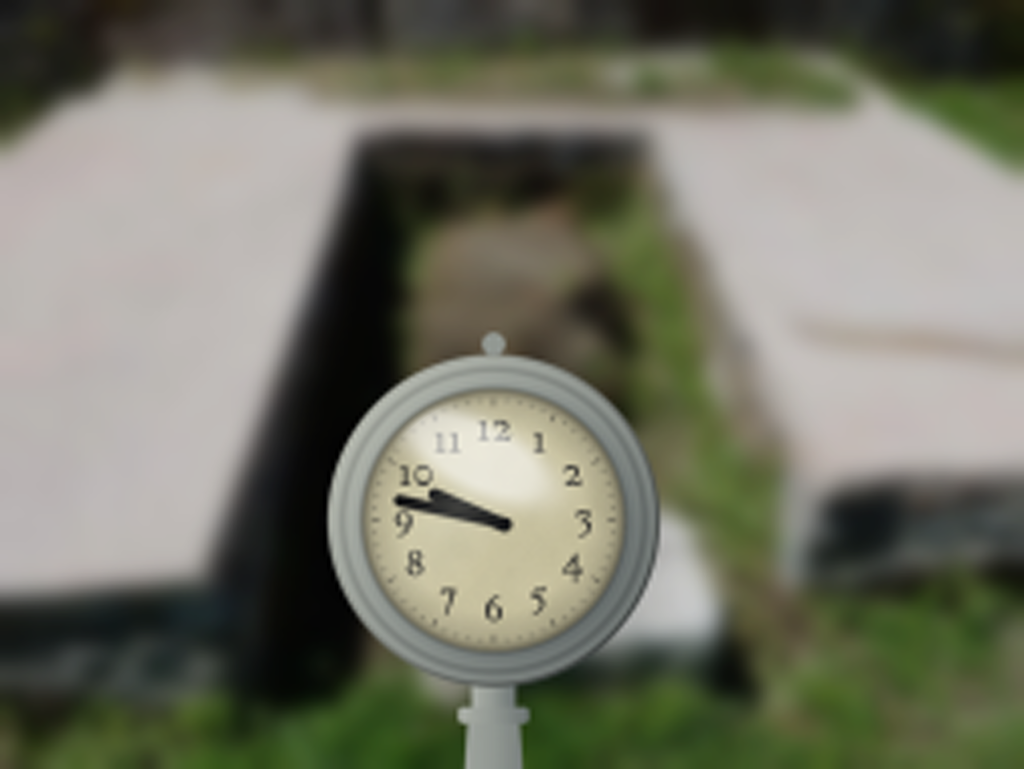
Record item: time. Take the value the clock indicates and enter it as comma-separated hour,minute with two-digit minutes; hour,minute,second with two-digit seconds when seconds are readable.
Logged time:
9,47
